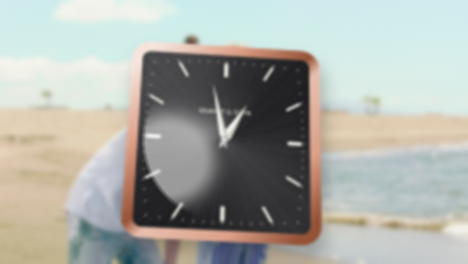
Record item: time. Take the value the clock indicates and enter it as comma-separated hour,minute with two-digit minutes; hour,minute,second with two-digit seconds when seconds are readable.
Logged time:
12,58
